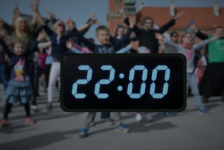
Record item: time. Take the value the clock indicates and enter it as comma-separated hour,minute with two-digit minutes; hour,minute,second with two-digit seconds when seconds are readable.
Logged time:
22,00
